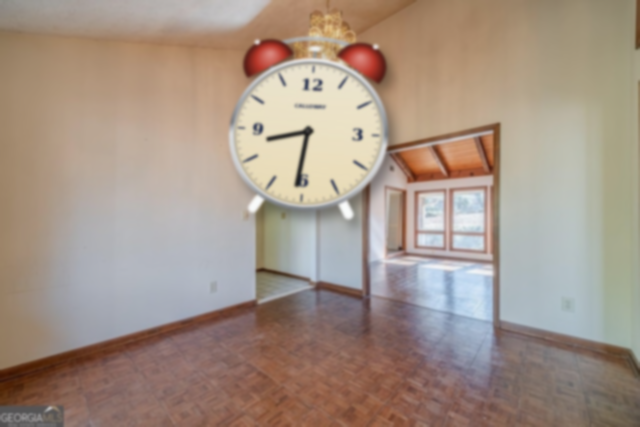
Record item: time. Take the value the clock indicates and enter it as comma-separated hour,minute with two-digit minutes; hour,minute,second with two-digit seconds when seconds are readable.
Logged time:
8,31
